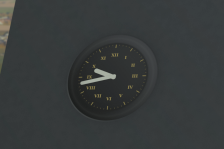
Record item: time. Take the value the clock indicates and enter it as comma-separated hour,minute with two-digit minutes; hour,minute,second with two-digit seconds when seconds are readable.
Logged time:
9,43
